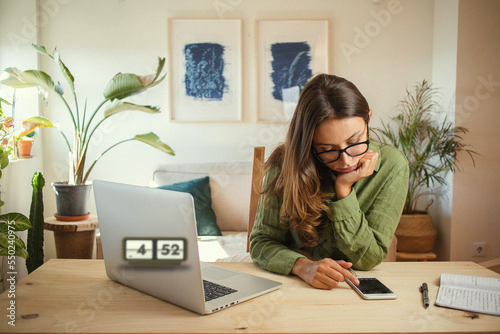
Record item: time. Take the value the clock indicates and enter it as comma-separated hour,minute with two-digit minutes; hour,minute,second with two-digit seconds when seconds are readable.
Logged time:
4,52
